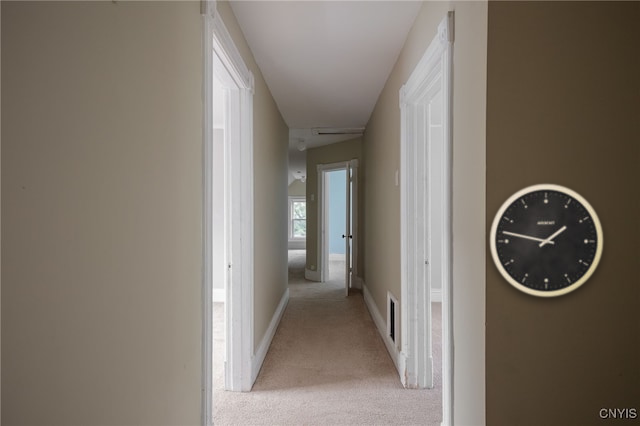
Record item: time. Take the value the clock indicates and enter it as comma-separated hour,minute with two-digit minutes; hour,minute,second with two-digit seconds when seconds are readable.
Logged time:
1,47
